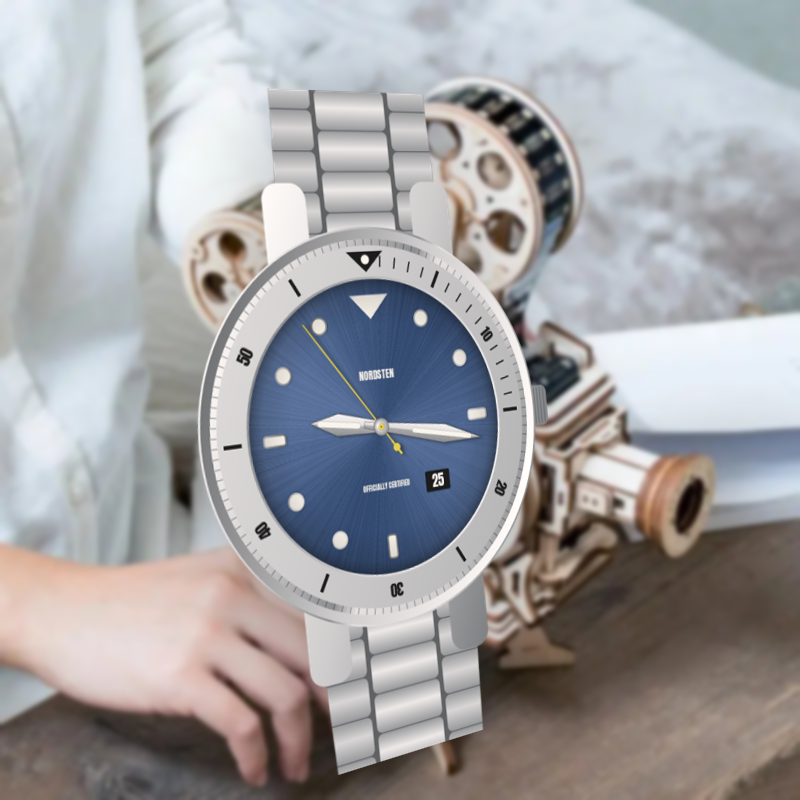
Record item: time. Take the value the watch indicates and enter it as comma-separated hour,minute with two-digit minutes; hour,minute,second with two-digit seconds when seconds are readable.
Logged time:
9,16,54
